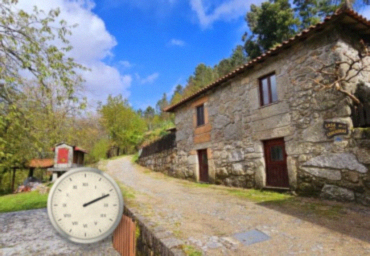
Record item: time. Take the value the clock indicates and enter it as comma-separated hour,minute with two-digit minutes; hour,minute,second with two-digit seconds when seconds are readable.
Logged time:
2,11
